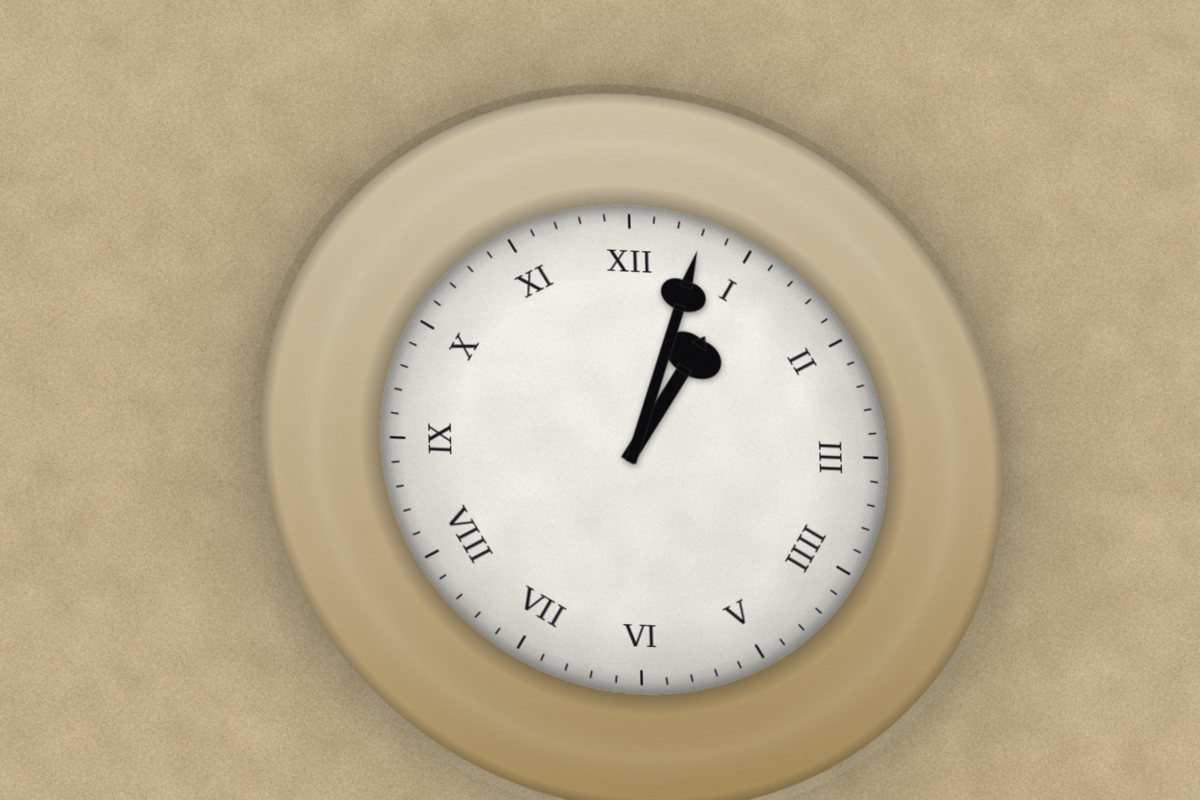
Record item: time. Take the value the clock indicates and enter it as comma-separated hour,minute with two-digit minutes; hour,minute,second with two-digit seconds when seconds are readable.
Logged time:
1,03
